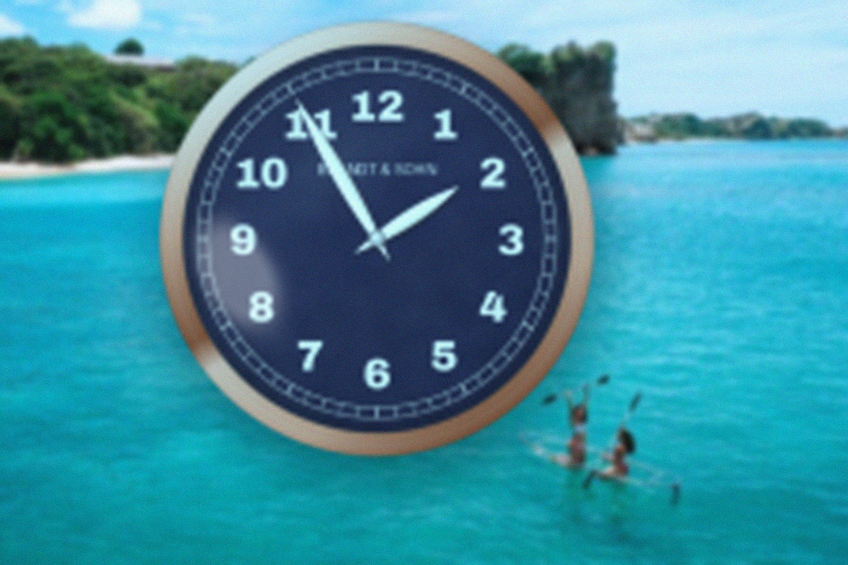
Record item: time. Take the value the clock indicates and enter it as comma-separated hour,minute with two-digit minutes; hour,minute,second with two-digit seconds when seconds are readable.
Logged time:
1,55
